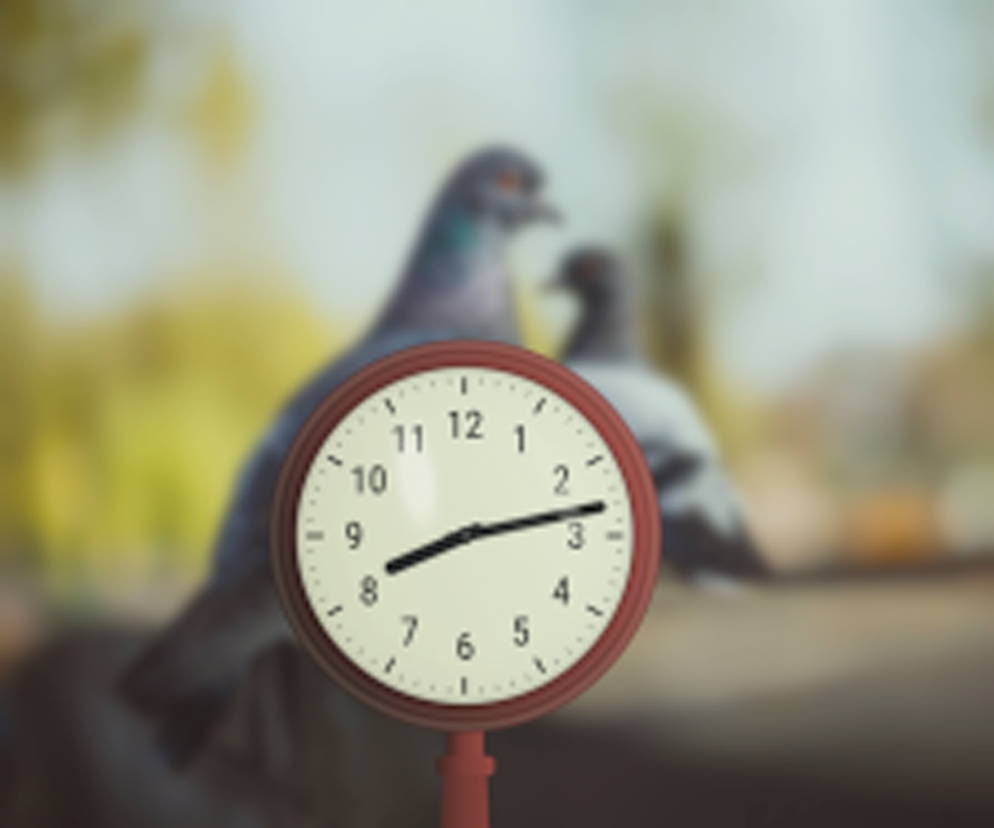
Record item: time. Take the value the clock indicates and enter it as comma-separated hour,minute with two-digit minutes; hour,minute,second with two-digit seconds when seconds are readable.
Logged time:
8,13
